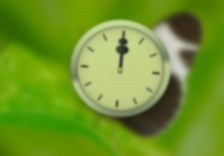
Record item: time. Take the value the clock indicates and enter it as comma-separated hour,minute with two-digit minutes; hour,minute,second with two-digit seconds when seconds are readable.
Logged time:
12,00
